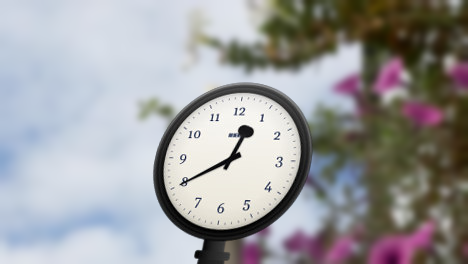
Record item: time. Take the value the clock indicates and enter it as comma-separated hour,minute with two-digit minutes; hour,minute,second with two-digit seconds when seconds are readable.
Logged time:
12,40
